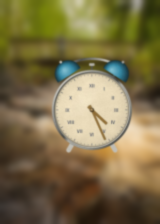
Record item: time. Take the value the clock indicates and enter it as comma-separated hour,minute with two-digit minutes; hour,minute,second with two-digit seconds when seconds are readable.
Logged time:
4,26
